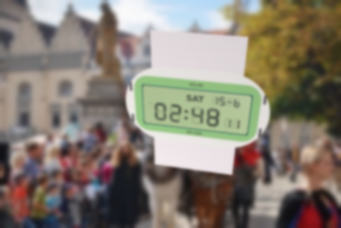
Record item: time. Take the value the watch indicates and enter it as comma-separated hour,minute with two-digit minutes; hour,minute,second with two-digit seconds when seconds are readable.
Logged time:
2,48
